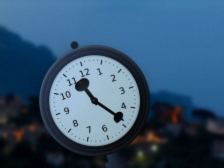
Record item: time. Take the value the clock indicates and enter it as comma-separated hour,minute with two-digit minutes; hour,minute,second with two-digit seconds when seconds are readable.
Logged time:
11,24
